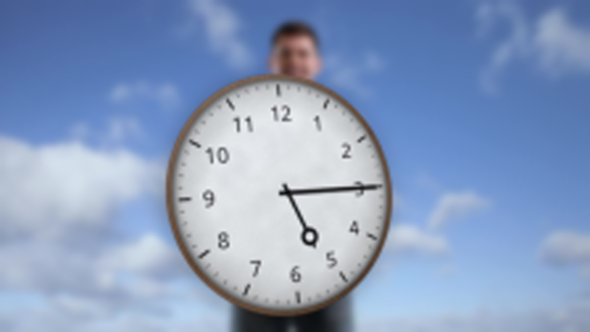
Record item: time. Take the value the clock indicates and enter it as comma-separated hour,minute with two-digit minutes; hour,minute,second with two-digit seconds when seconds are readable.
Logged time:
5,15
